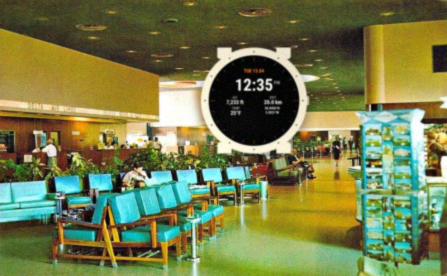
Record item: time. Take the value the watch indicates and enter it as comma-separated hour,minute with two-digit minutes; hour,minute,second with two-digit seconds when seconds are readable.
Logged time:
12,35
